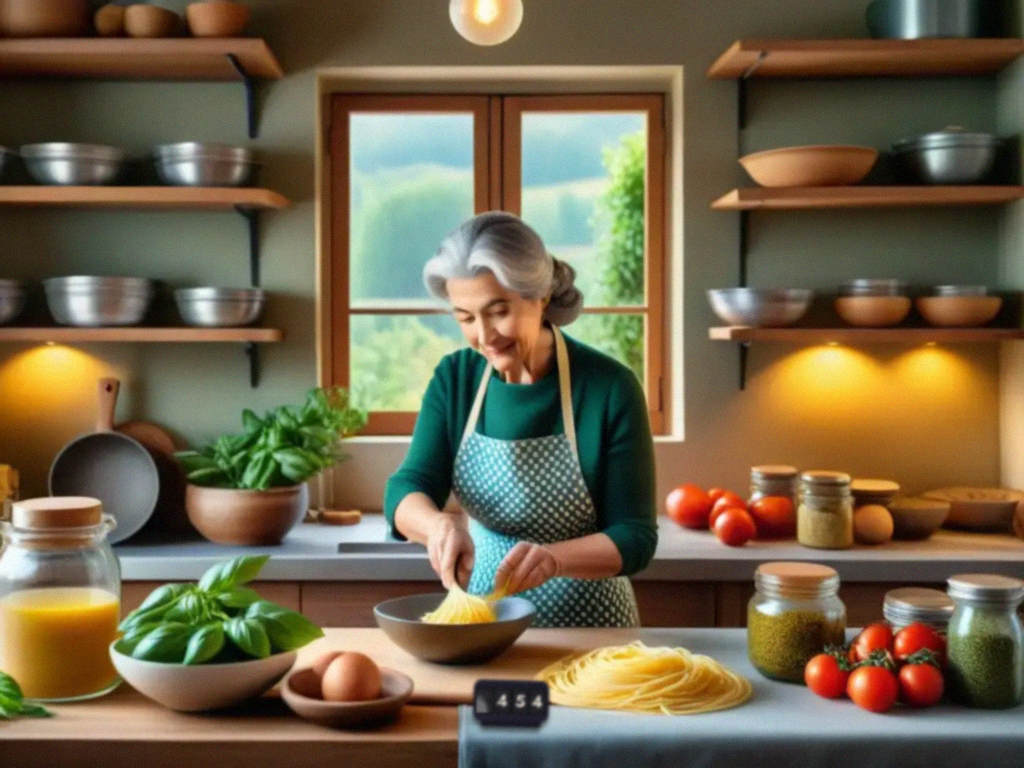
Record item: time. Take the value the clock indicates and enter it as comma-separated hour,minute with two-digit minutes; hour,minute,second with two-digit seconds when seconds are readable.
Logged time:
4,54
